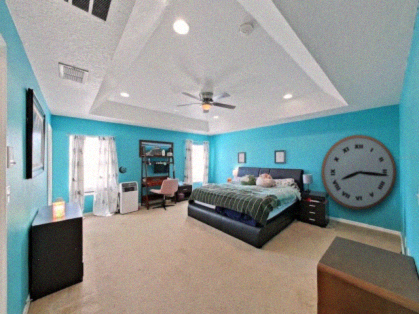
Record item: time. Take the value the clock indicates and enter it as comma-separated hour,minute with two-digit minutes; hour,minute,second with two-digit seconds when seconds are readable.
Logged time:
8,16
